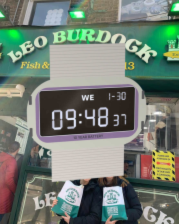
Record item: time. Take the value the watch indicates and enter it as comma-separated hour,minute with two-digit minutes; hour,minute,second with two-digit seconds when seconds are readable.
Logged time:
9,48,37
